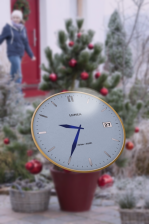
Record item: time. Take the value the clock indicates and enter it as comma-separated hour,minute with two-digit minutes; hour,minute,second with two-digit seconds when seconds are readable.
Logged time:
9,35
